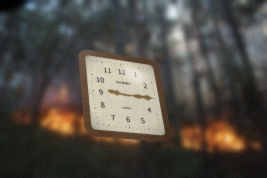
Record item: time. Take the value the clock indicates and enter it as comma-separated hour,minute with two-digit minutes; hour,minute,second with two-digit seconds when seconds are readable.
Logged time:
9,15
